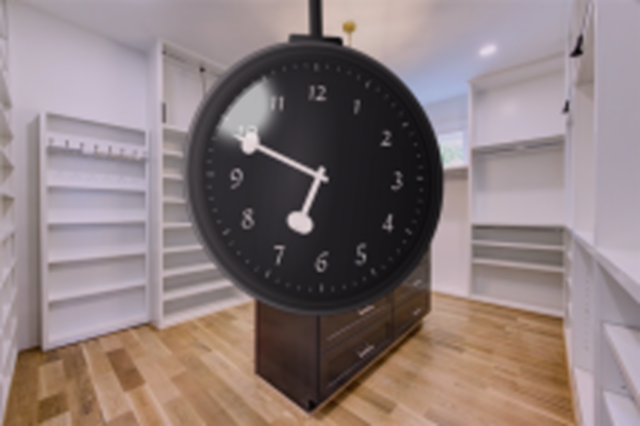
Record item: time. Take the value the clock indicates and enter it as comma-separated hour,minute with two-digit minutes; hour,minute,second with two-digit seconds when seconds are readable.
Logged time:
6,49
